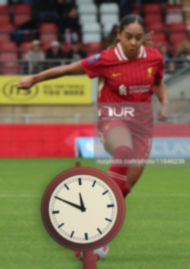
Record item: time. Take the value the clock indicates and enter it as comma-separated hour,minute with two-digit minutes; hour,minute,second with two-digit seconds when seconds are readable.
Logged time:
11,50
